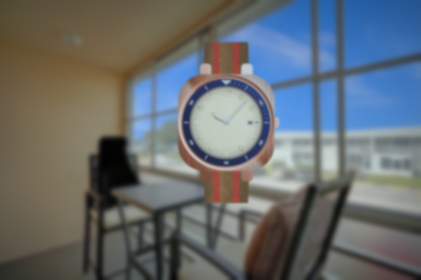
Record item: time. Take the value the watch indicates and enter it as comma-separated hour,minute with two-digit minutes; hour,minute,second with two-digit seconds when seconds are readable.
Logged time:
10,07
